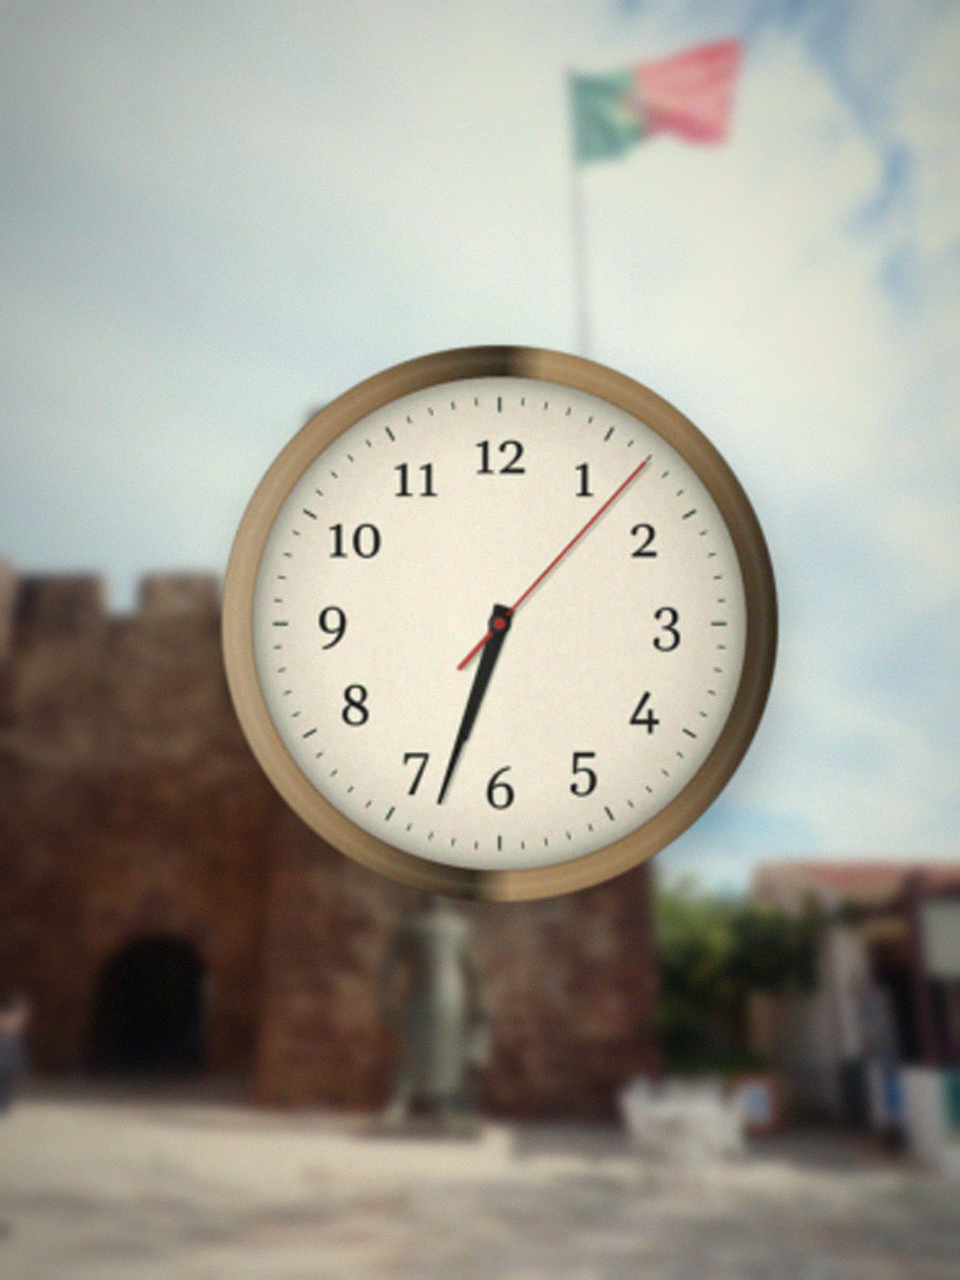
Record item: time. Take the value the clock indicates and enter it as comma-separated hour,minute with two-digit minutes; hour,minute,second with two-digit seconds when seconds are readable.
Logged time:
6,33,07
